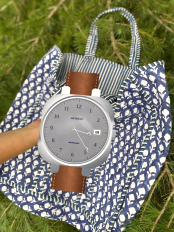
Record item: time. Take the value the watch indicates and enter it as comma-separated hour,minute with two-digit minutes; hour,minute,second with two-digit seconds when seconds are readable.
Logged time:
3,24
